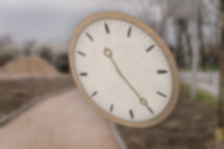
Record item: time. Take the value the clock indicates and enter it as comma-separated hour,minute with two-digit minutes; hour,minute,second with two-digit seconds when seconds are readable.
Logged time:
11,25
